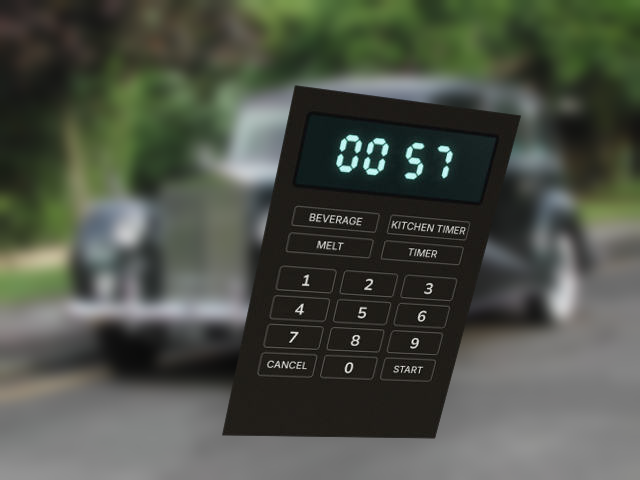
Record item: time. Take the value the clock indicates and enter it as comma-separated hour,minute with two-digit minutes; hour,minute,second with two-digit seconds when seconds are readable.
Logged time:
0,57
